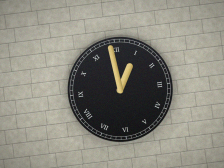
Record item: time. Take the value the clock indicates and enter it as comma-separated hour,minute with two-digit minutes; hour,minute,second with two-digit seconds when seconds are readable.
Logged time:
12,59
